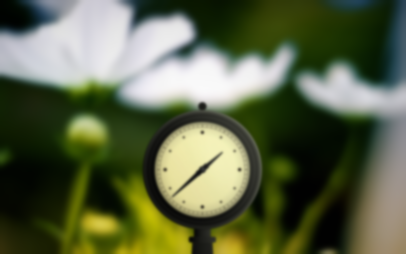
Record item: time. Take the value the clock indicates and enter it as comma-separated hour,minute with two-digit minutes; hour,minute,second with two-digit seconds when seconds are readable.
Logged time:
1,38
